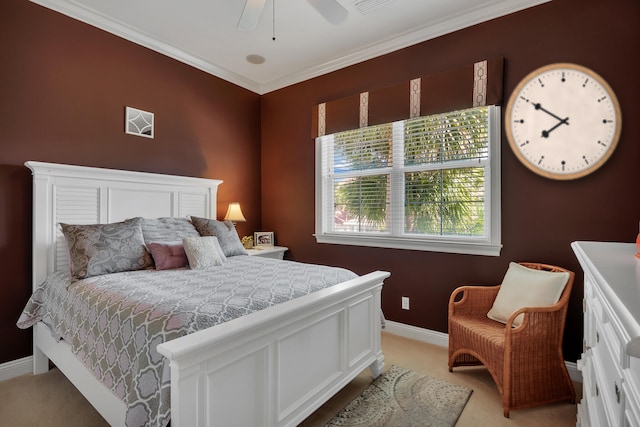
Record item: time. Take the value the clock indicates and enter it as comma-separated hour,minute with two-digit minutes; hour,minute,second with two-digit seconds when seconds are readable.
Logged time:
7,50
